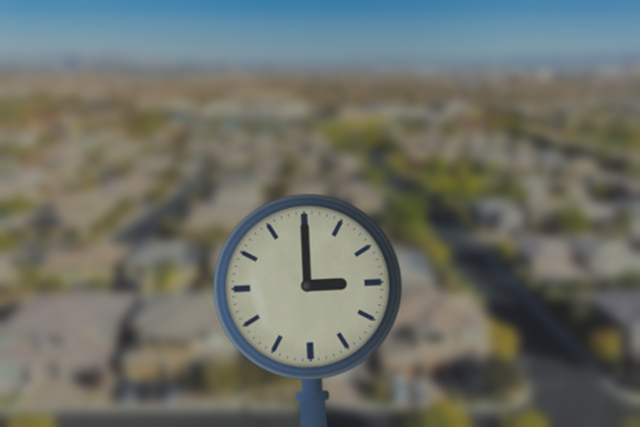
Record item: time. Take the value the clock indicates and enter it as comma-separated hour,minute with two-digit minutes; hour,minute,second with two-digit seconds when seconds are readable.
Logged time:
3,00
